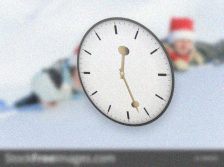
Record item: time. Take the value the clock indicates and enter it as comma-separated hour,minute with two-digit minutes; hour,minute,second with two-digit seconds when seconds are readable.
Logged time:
12,27
